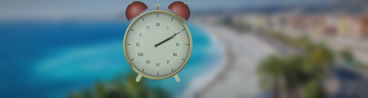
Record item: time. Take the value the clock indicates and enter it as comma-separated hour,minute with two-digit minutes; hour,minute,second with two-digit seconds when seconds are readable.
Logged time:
2,10
